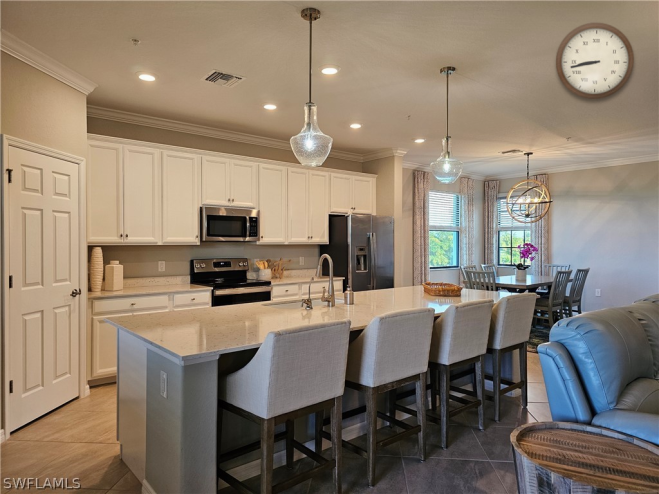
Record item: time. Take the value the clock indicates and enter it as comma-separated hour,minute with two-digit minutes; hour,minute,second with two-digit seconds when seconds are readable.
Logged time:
8,43
